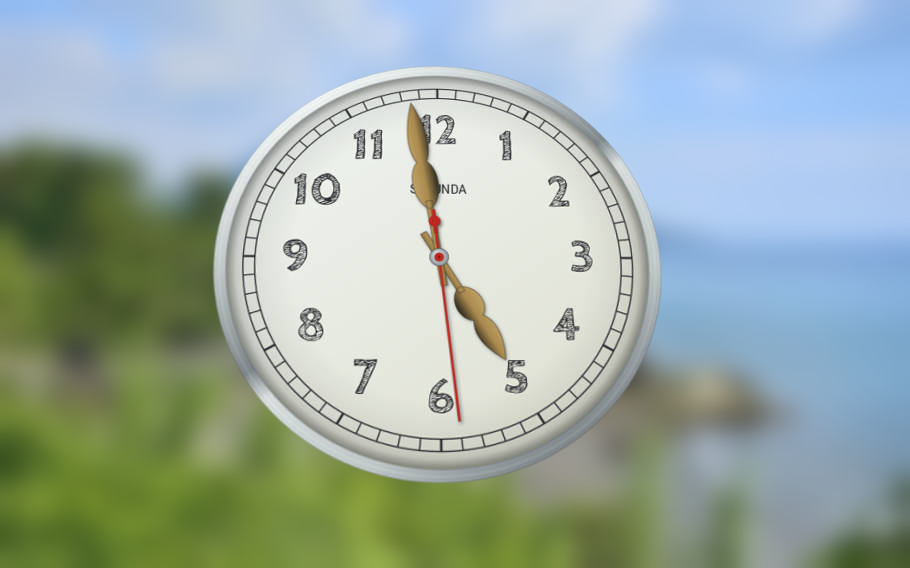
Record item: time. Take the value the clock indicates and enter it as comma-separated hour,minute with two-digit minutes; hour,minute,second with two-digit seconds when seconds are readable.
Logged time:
4,58,29
